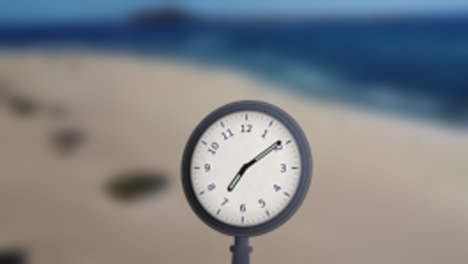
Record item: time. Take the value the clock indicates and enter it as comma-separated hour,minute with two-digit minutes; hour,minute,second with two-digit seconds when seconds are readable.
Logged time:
7,09
